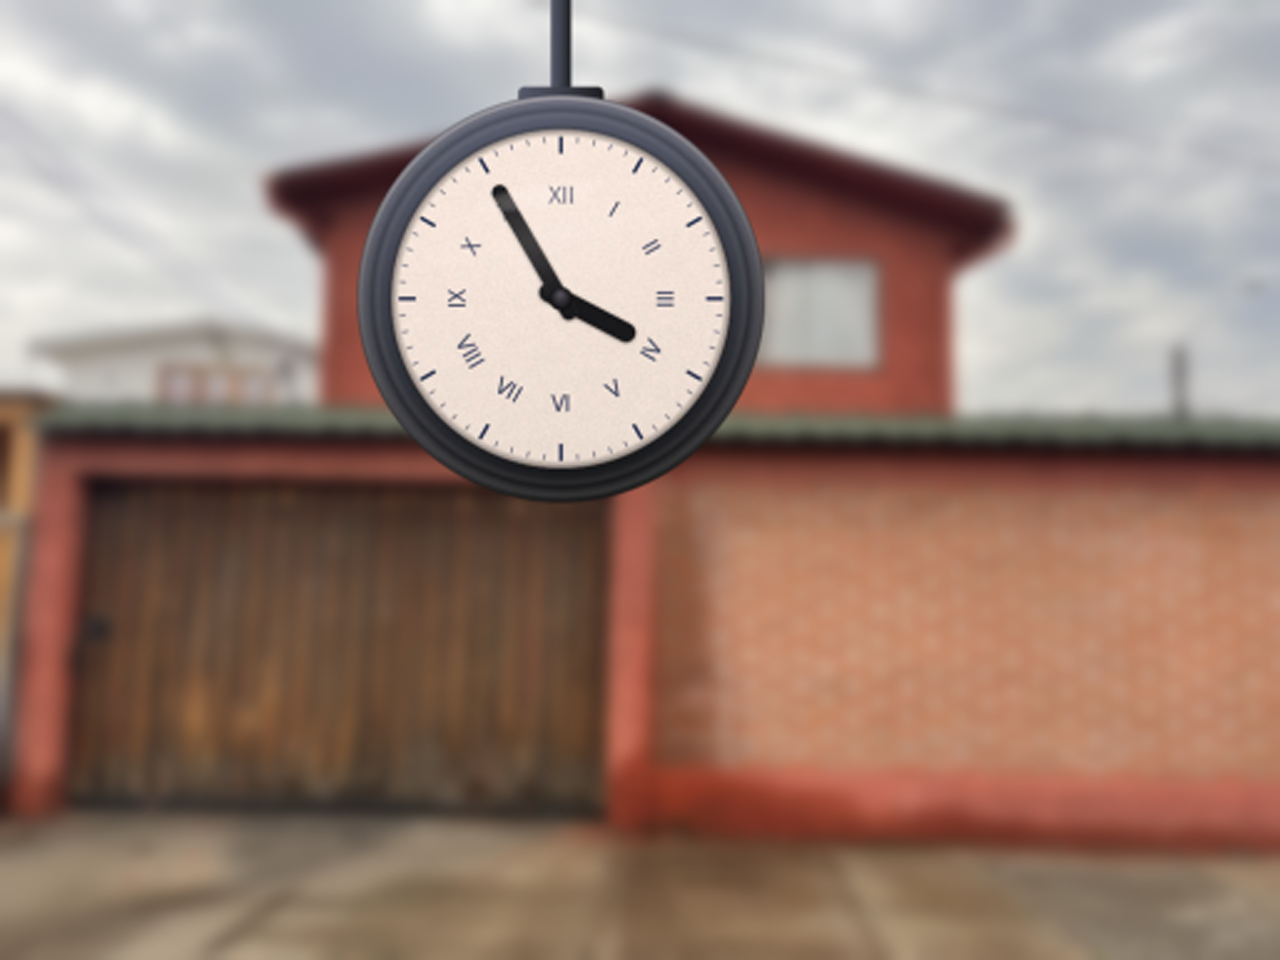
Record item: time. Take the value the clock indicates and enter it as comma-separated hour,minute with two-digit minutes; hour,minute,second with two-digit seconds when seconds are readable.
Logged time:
3,55
